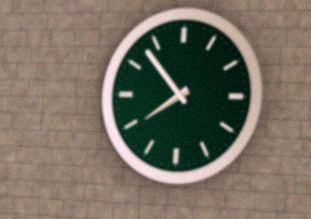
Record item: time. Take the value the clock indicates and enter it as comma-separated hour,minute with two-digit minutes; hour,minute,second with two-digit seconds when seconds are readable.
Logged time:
7,53
